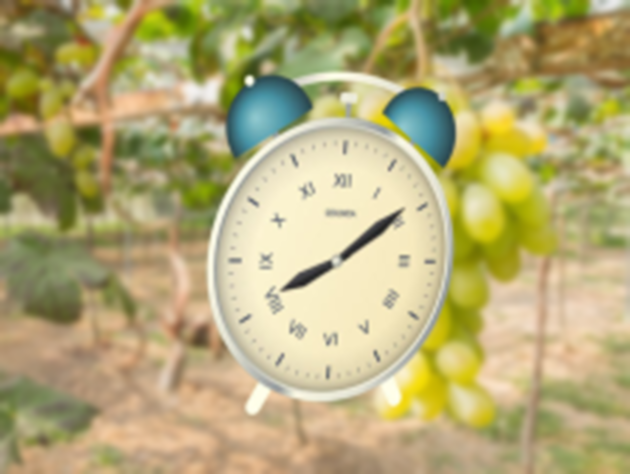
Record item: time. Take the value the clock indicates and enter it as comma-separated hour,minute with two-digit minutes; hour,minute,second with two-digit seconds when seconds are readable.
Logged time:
8,09
